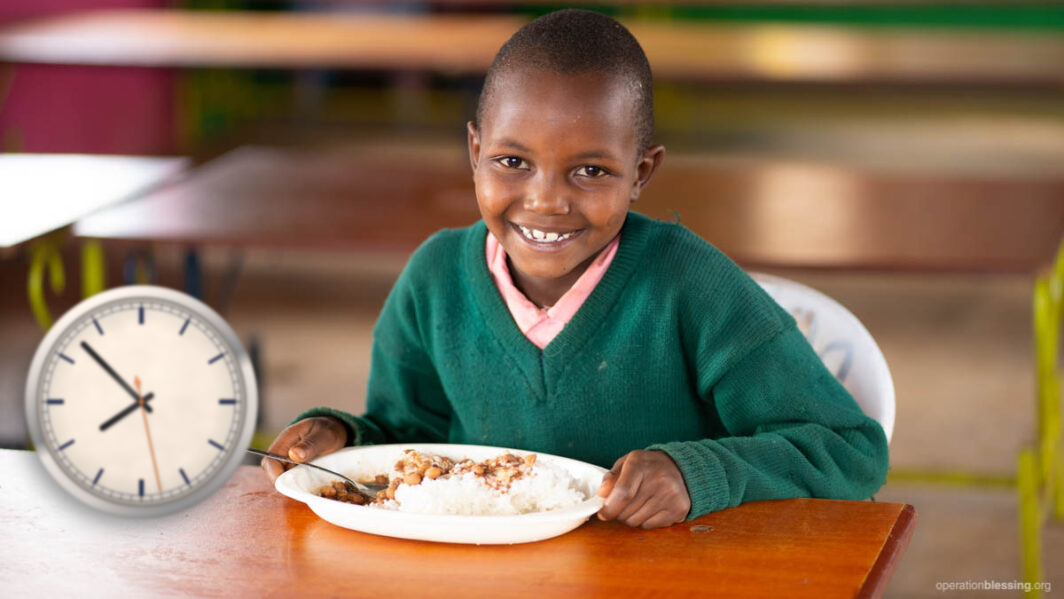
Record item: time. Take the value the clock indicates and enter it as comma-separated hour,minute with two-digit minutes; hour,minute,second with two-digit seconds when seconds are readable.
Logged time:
7,52,28
